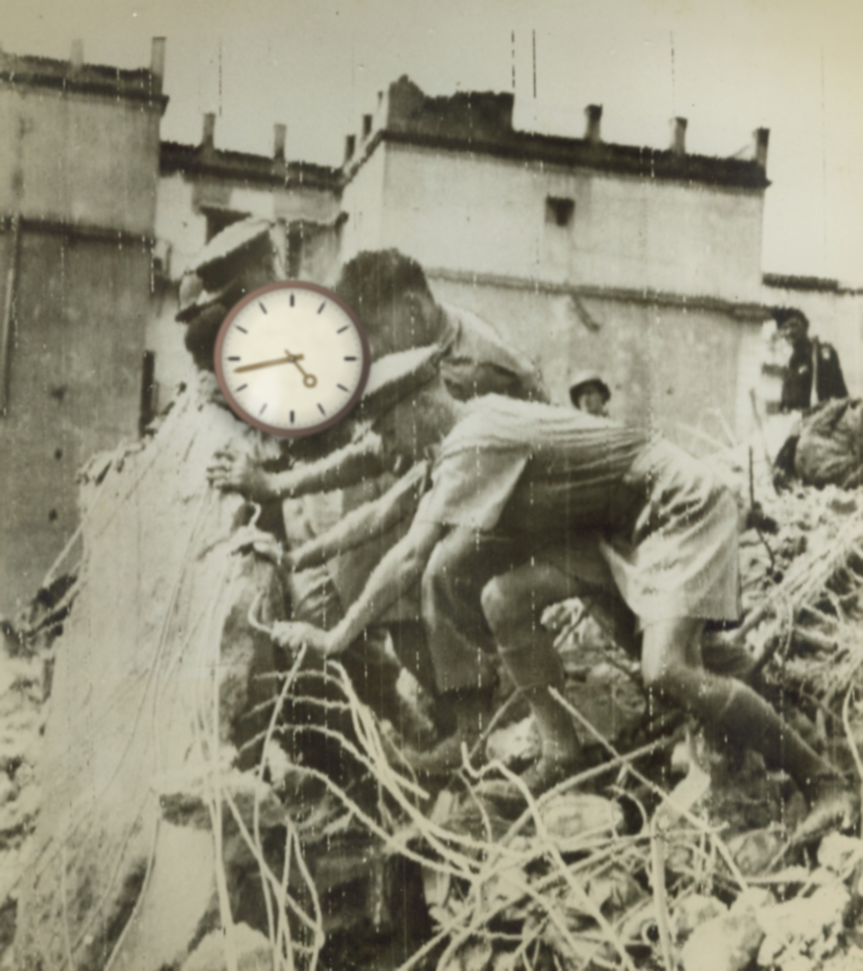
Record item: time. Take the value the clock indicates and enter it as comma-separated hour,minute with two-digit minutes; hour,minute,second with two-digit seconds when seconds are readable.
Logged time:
4,43
